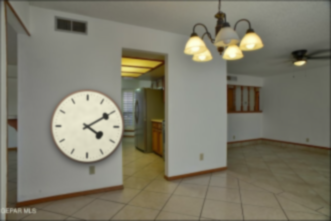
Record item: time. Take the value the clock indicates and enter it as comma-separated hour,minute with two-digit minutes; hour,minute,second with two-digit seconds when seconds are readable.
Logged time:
4,10
